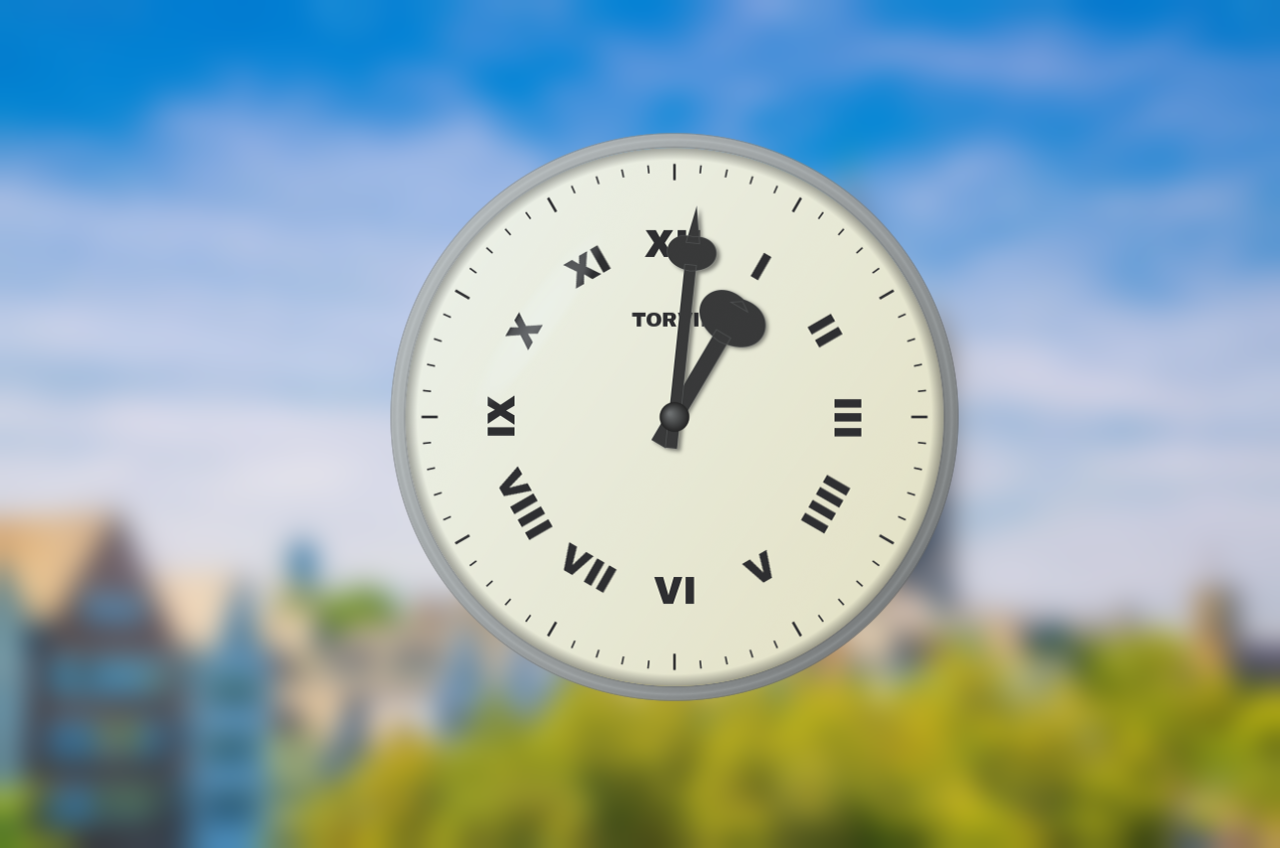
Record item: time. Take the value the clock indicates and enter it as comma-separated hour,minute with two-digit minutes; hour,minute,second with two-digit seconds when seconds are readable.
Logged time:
1,01
